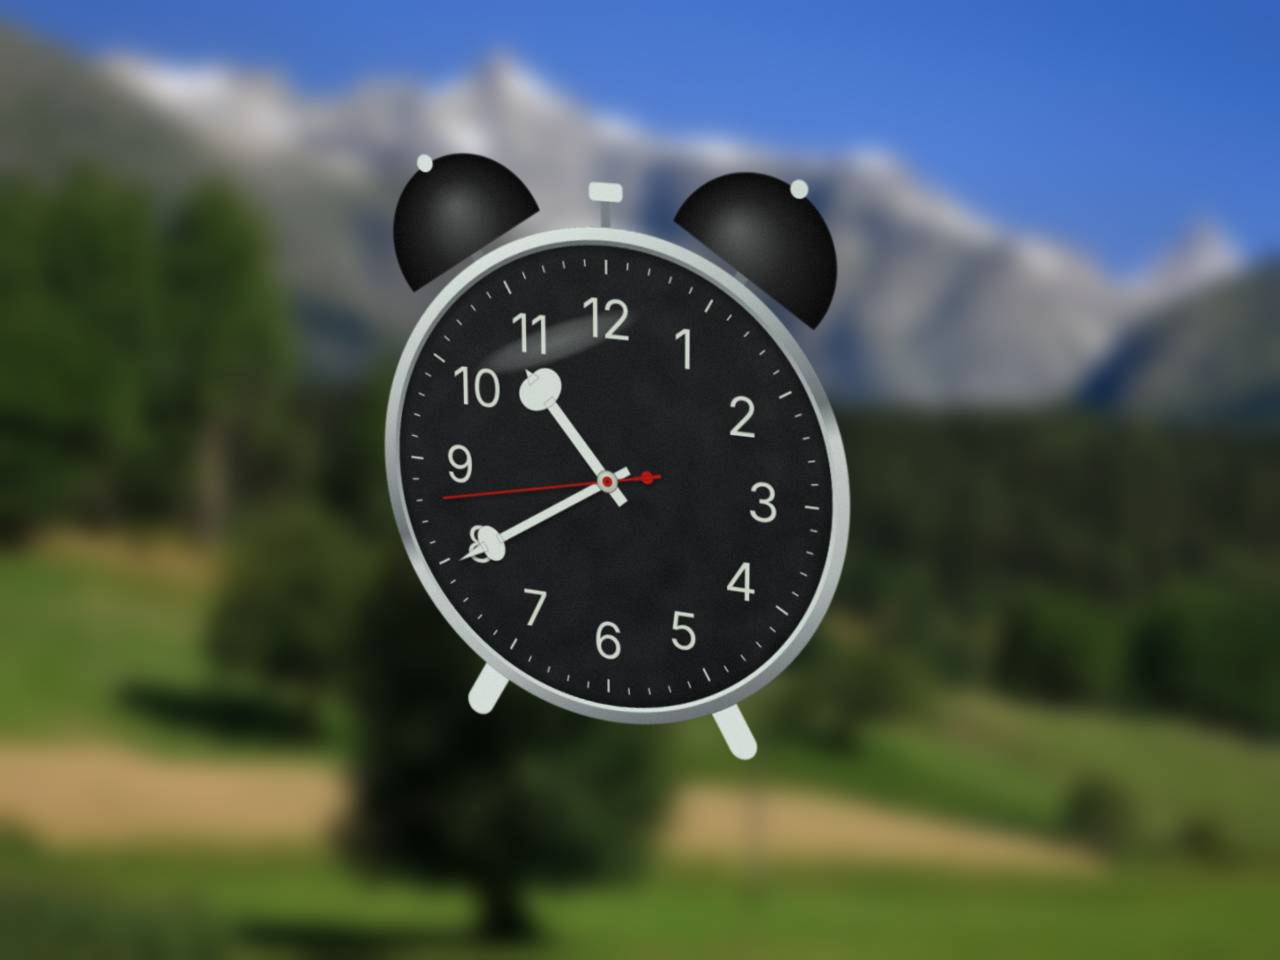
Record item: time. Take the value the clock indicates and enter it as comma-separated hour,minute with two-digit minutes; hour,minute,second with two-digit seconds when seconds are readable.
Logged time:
10,39,43
